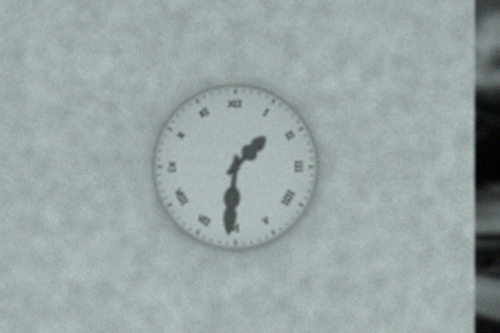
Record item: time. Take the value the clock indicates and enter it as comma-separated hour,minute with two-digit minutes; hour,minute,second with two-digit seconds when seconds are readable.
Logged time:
1,31
